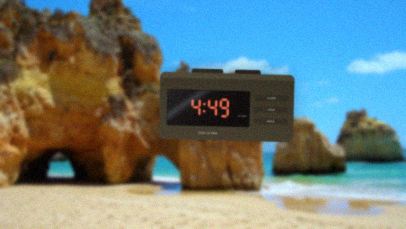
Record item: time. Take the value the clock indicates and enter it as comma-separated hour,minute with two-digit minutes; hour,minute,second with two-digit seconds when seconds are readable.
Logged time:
4,49
